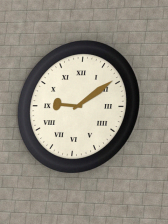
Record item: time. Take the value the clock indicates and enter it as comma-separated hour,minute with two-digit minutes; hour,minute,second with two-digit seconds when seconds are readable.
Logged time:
9,09
